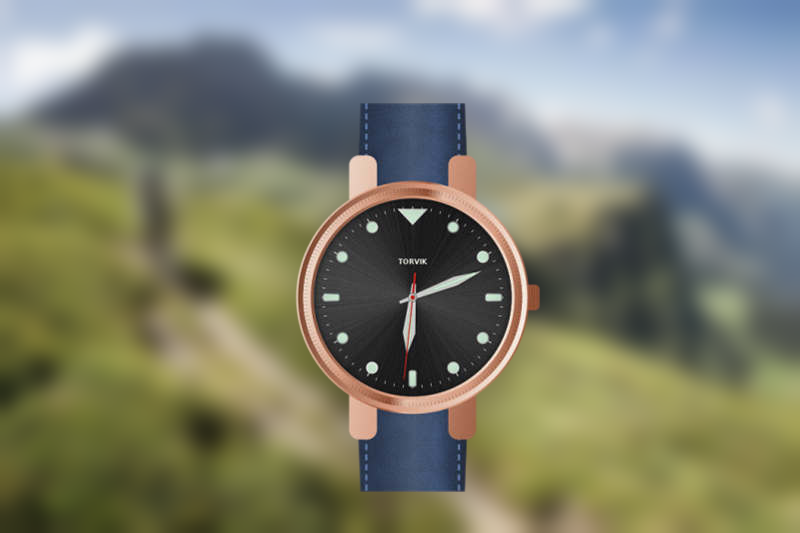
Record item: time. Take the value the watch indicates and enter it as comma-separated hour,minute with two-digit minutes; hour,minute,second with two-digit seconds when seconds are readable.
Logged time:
6,11,31
